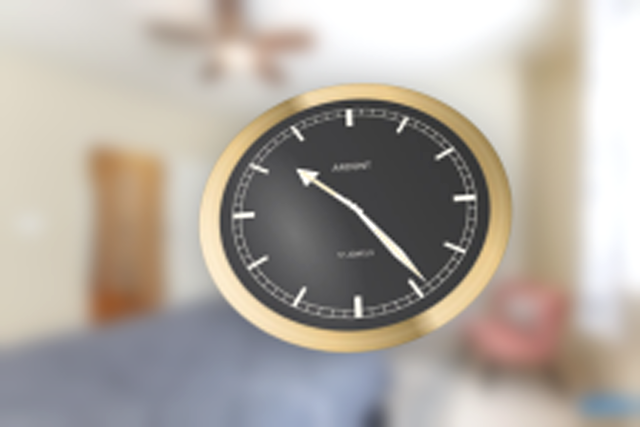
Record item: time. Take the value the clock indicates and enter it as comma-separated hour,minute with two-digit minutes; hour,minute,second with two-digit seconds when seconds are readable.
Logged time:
10,24
